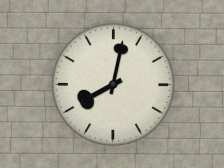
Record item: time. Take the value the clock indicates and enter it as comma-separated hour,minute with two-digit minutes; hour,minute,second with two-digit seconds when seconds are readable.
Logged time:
8,02
